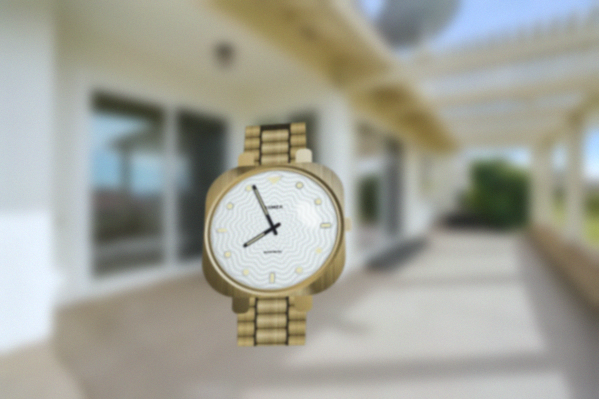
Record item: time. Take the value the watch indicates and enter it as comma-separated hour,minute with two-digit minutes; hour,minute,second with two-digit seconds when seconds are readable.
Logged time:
7,56
